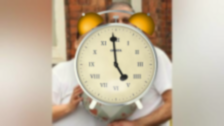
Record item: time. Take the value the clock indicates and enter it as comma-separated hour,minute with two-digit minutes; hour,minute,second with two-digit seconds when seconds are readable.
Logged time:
4,59
